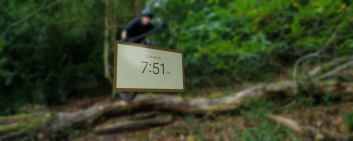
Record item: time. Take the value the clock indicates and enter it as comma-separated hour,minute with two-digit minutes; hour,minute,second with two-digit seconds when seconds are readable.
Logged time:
7,51
